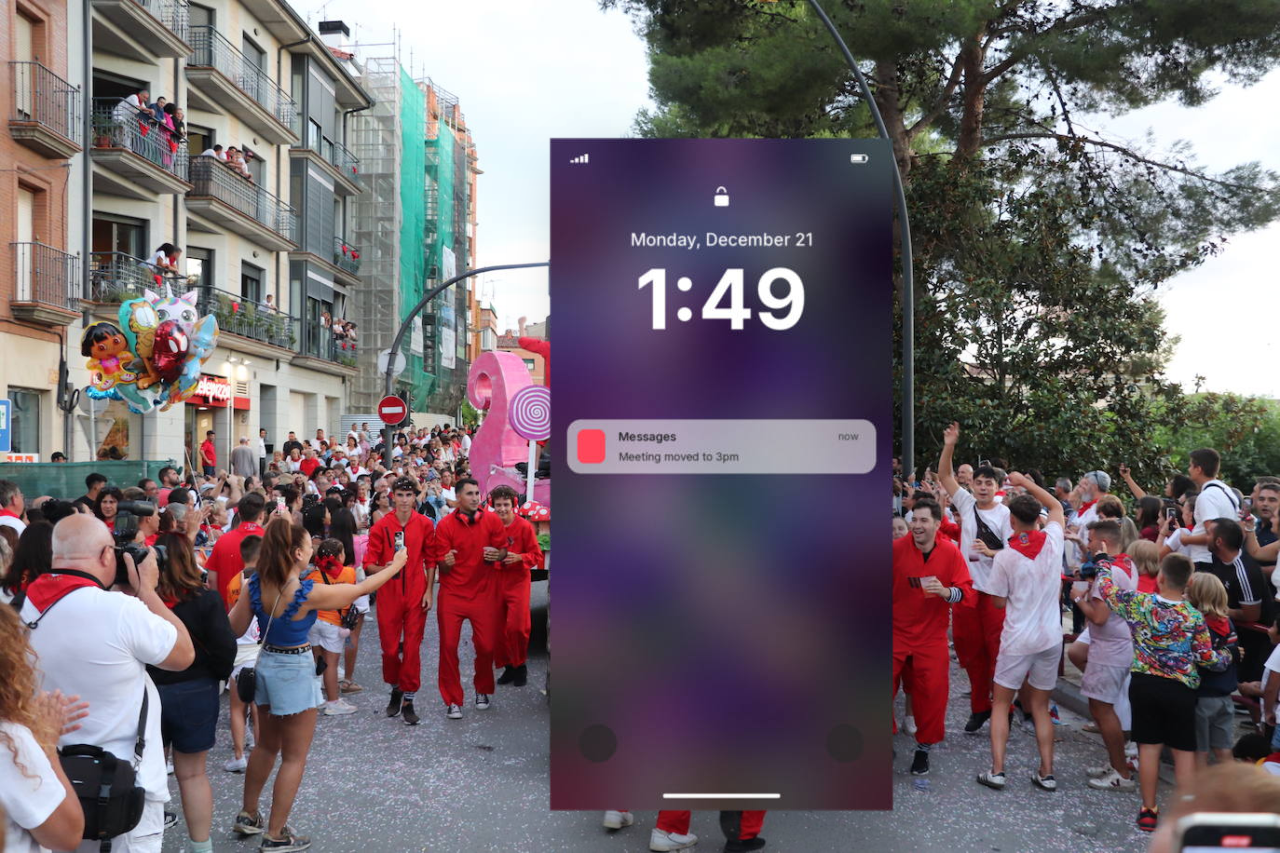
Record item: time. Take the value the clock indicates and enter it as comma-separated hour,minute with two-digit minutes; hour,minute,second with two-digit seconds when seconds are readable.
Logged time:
1,49
